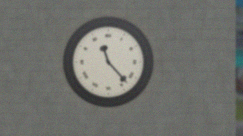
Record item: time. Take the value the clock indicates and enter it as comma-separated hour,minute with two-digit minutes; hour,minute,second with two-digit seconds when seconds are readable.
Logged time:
11,23
